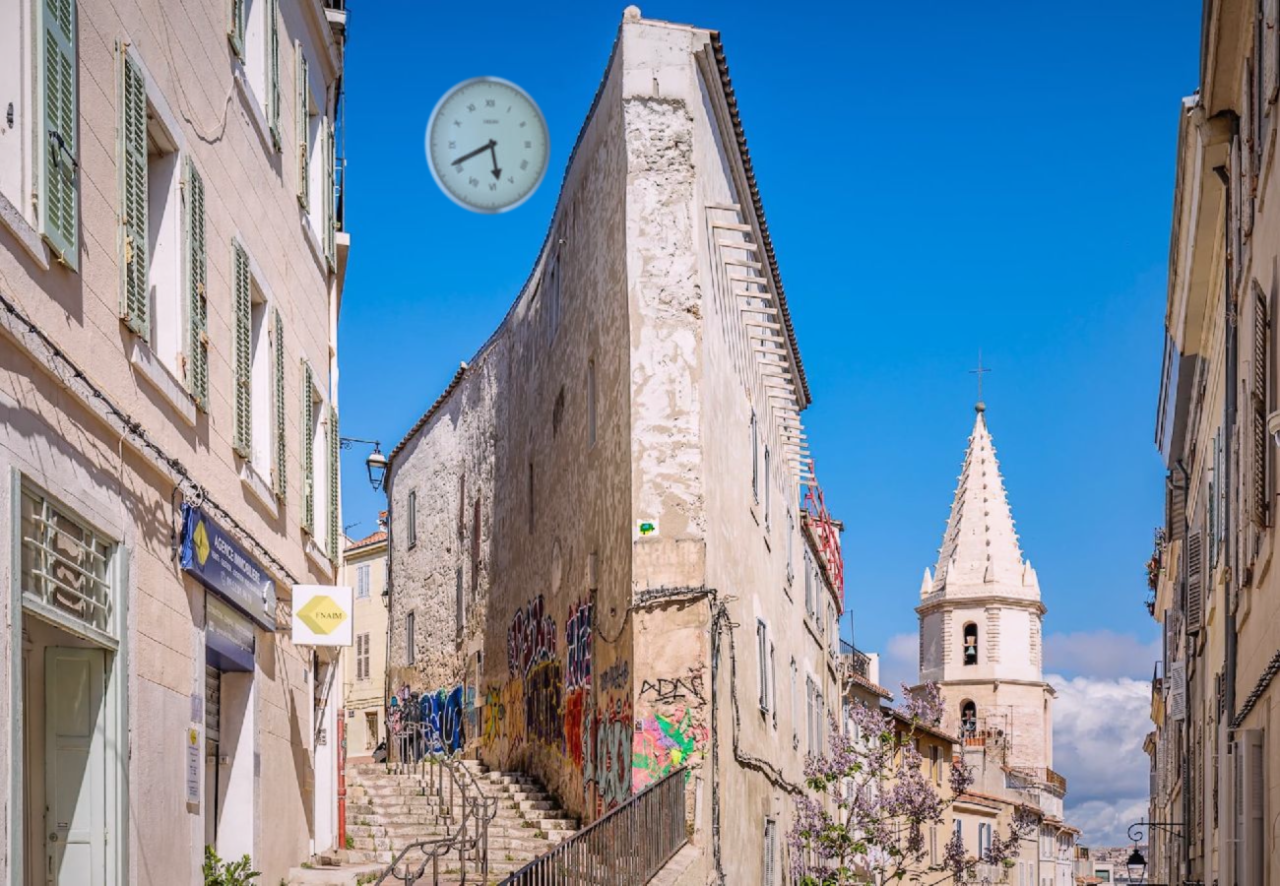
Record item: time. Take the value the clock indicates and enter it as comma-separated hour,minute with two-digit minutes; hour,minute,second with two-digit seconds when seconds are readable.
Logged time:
5,41
